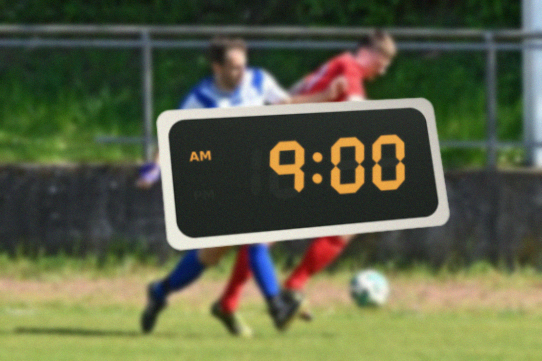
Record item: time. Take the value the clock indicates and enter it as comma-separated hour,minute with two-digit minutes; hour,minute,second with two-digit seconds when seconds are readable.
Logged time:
9,00
